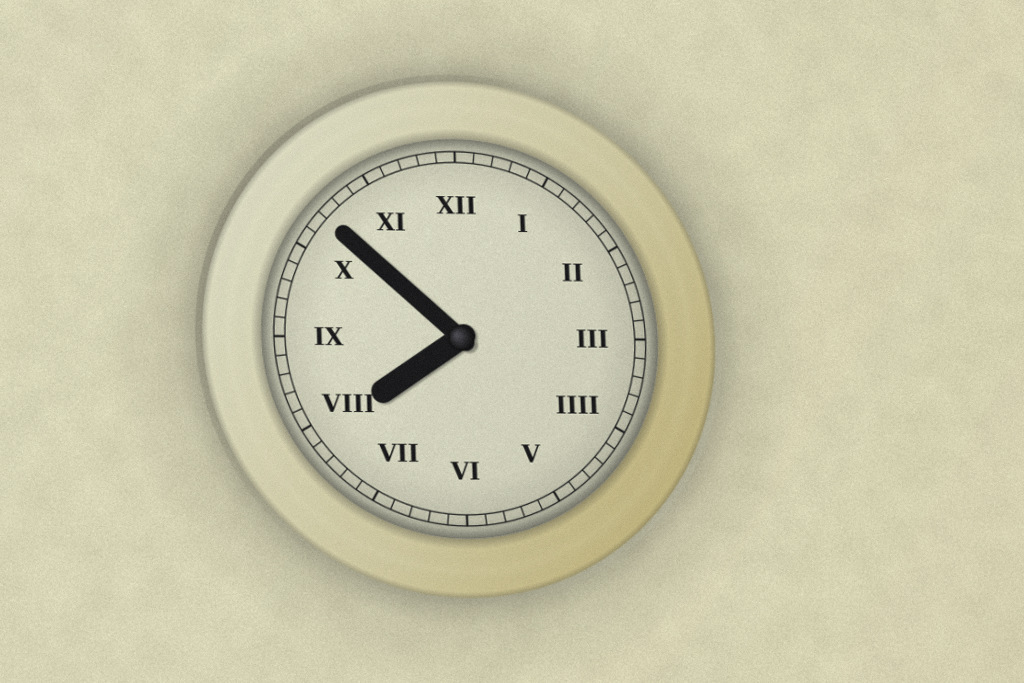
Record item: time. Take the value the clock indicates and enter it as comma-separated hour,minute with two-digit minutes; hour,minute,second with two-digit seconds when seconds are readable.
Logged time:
7,52
